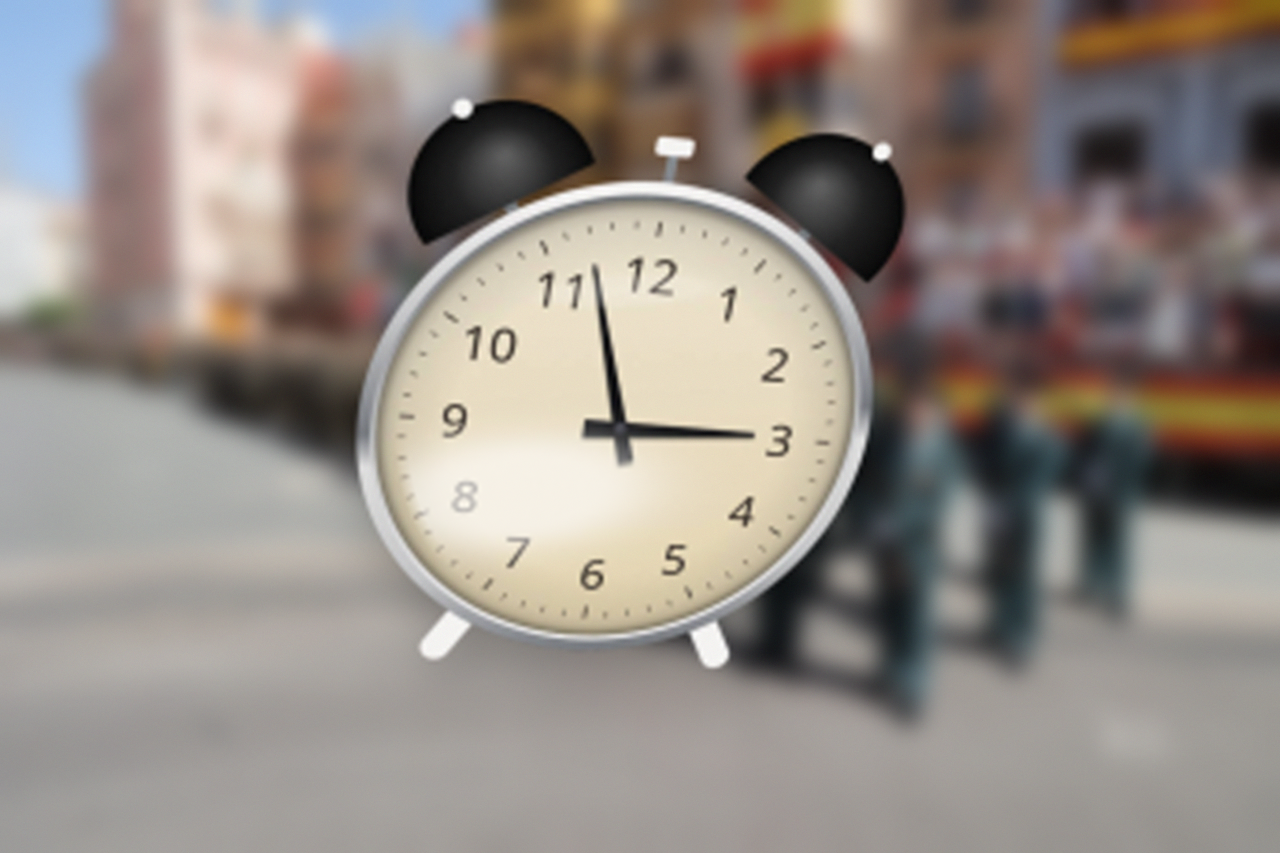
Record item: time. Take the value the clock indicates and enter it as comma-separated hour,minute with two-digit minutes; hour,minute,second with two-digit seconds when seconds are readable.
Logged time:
2,57
